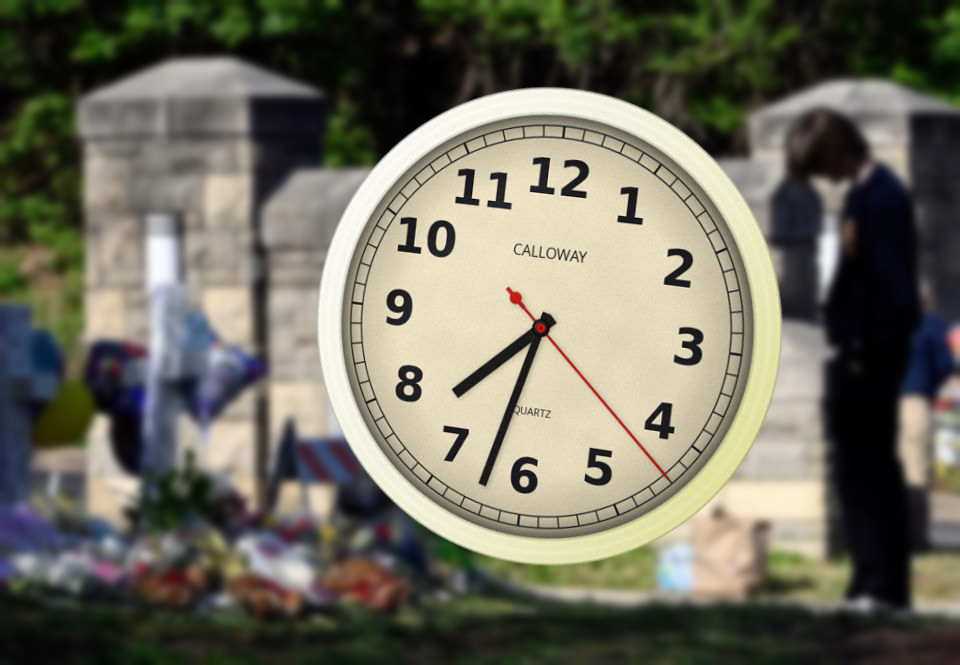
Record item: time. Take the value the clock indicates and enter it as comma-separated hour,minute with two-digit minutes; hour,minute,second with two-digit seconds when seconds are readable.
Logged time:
7,32,22
